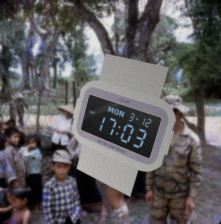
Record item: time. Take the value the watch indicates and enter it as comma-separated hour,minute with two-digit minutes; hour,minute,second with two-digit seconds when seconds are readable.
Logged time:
17,03
